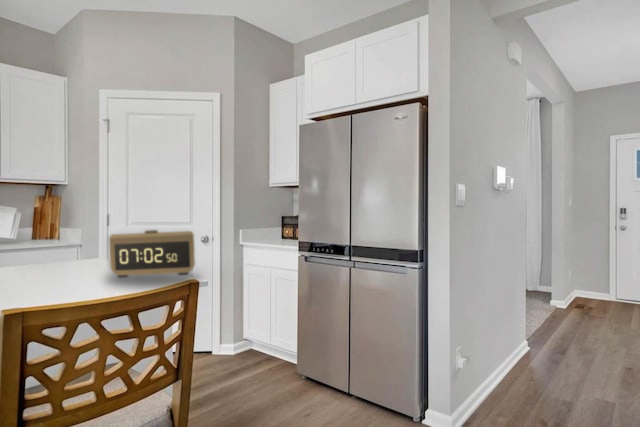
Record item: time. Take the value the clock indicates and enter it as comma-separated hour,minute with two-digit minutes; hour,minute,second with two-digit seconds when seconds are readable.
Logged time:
7,02
